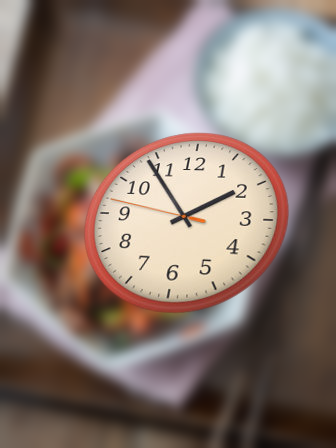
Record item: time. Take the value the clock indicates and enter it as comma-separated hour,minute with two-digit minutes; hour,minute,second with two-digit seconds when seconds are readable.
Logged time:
1,53,47
